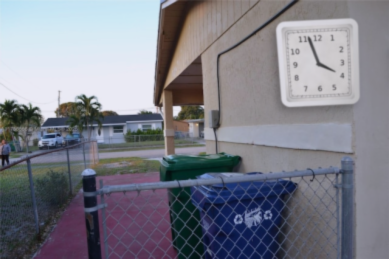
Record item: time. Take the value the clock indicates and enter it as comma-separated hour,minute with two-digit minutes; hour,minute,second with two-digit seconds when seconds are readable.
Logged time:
3,57
